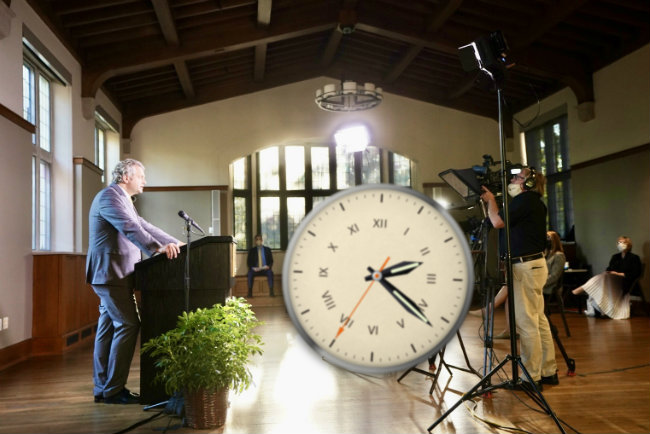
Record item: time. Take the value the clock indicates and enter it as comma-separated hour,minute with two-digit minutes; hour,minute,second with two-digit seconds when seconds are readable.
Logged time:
2,21,35
